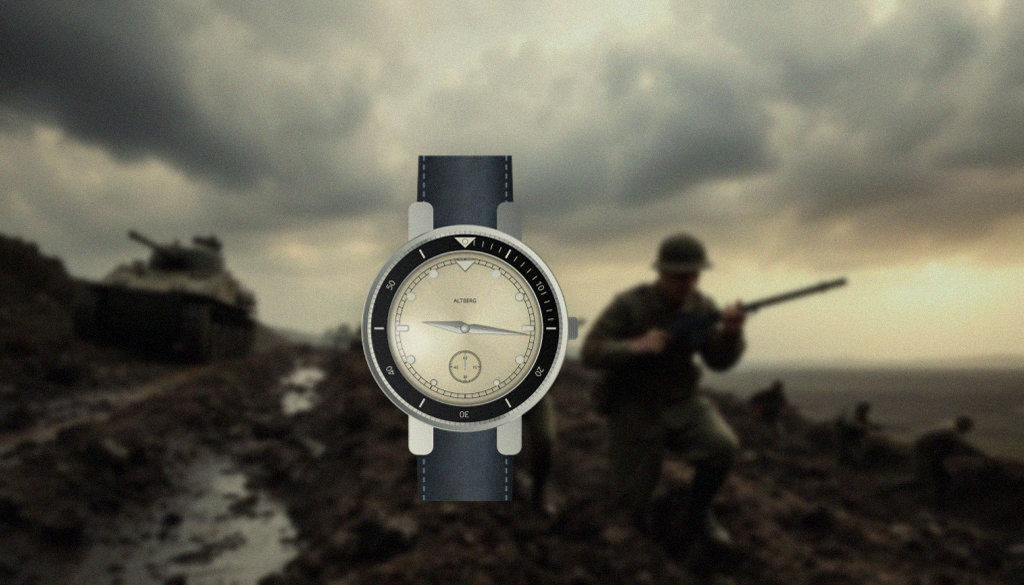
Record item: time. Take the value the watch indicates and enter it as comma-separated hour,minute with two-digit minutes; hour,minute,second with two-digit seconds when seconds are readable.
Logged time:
9,16
